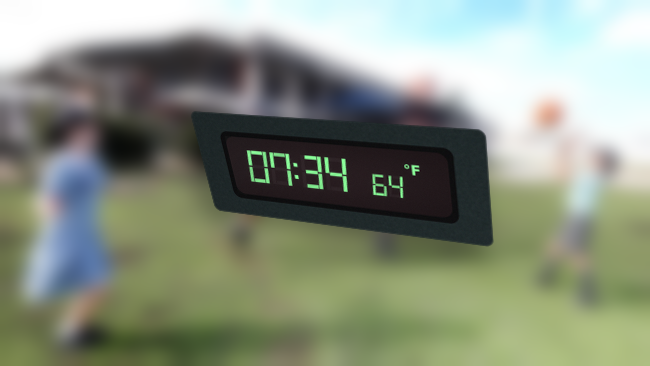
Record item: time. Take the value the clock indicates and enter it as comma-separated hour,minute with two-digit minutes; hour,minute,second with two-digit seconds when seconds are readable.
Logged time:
7,34
